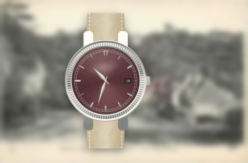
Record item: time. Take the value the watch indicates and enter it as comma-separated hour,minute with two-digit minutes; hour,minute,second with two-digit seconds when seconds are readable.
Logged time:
10,33
